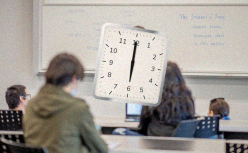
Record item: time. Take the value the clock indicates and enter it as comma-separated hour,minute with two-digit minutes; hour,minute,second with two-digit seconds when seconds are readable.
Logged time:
6,00
